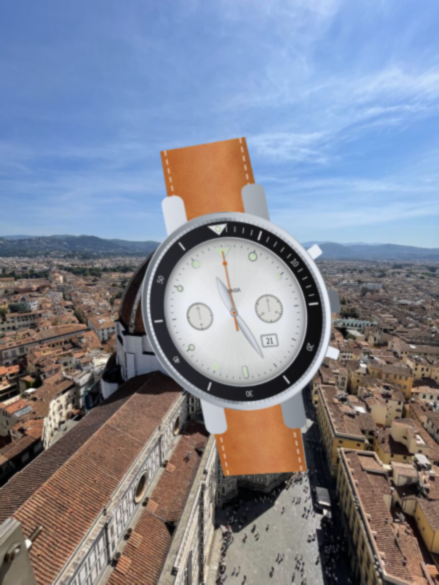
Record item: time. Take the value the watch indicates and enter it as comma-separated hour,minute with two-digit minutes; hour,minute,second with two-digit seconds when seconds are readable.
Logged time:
11,26
